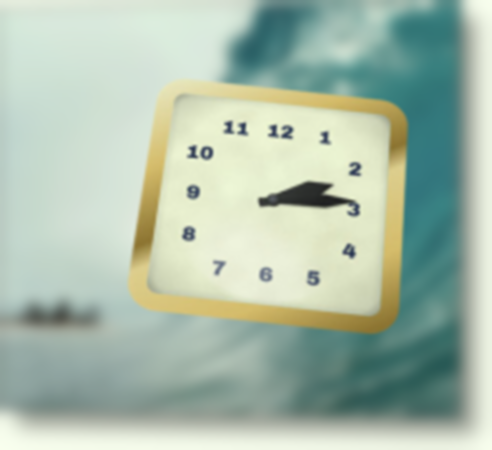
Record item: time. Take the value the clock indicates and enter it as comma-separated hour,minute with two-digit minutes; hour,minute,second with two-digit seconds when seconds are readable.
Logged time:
2,14
